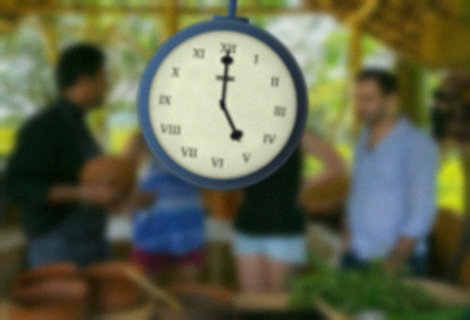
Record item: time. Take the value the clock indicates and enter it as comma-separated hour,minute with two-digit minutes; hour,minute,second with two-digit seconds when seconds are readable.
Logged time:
5,00
